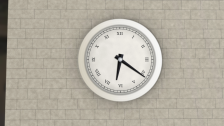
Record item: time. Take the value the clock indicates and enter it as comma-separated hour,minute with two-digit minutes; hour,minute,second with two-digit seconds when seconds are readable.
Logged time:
6,21
